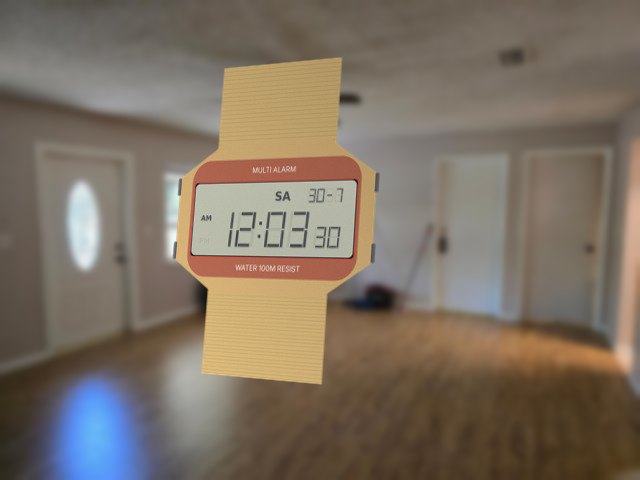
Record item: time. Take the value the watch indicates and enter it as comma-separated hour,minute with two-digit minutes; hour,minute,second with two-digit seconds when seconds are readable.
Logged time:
12,03,30
